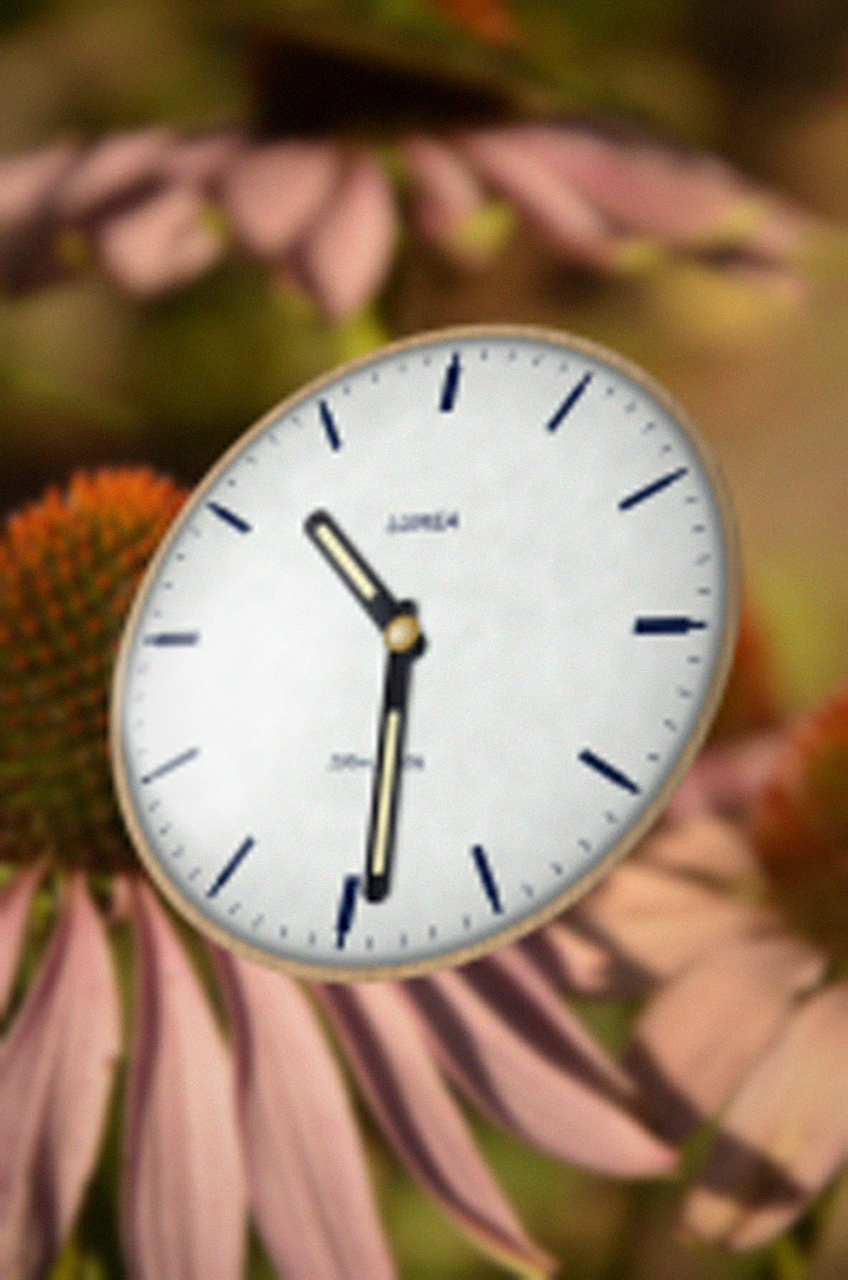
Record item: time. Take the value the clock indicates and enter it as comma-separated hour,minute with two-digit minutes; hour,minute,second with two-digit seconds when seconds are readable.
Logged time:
10,29
